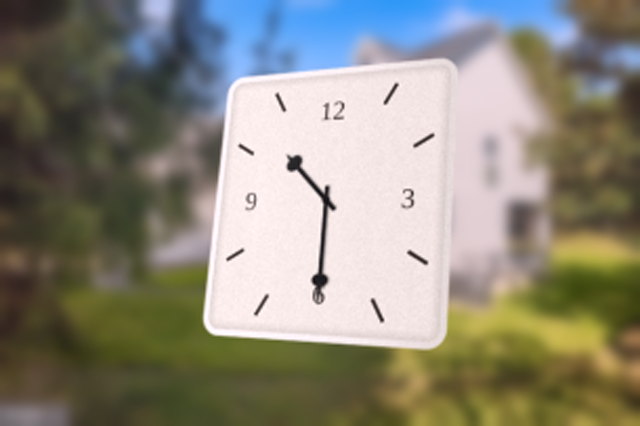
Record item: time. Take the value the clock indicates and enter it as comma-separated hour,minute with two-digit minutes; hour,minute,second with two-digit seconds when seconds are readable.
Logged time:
10,30
